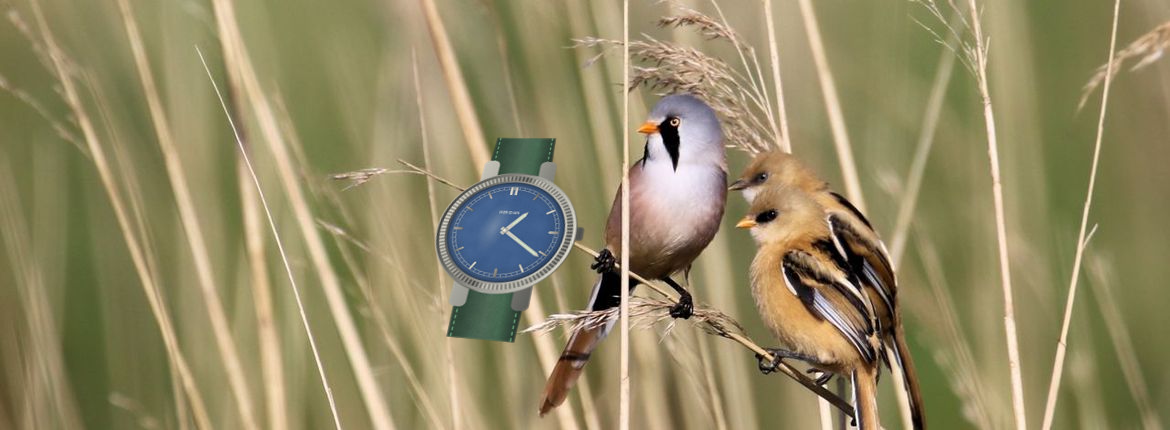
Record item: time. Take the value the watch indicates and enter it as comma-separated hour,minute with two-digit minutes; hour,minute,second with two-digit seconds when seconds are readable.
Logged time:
1,21
